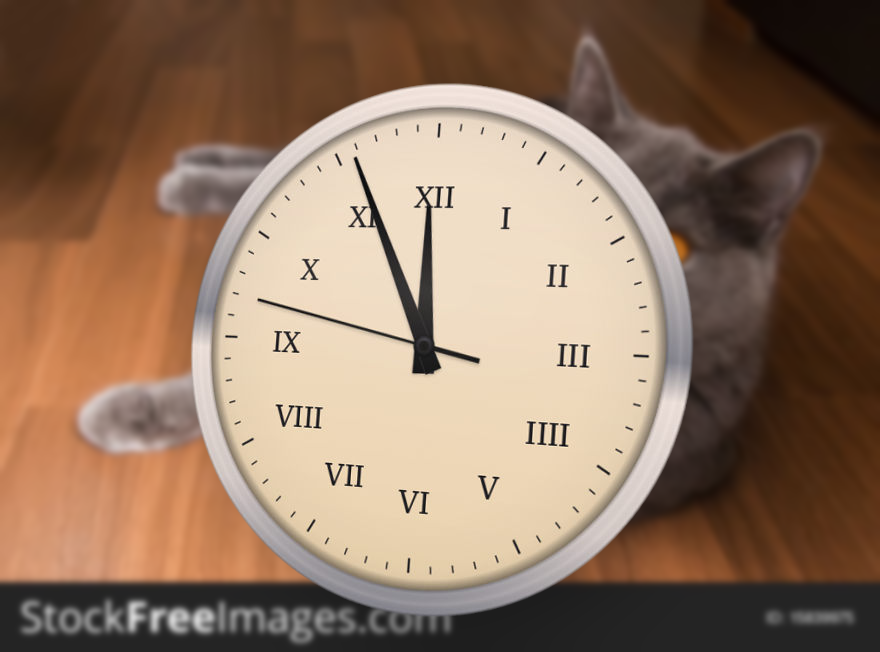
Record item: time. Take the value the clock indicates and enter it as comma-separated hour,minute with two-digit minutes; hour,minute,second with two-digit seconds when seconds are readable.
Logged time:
11,55,47
